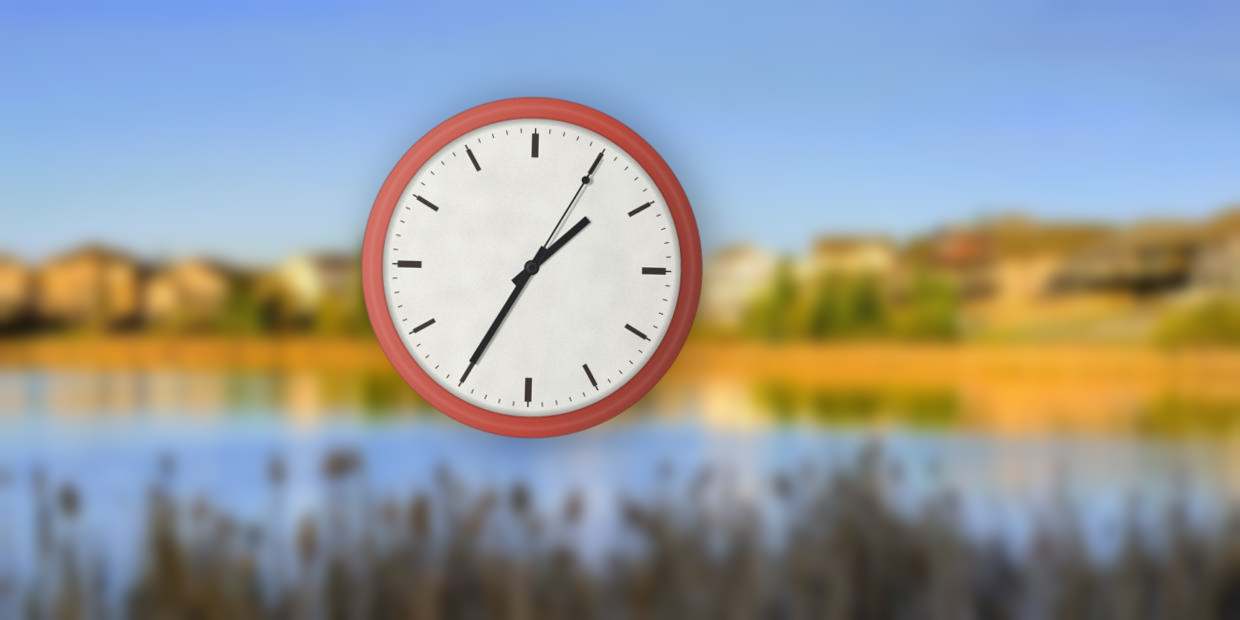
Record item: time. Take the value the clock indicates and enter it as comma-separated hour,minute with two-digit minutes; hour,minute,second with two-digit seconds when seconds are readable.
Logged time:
1,35,05
